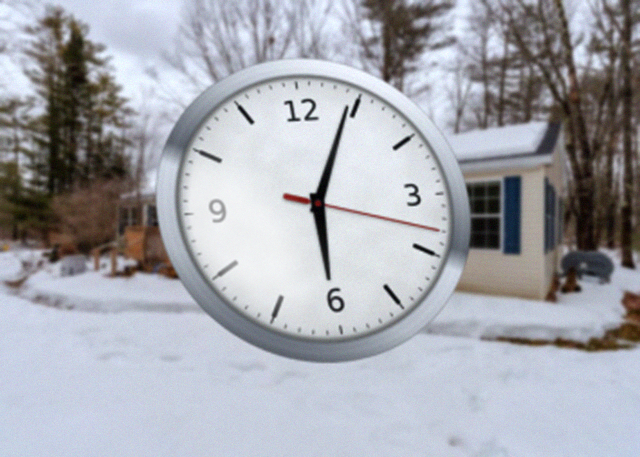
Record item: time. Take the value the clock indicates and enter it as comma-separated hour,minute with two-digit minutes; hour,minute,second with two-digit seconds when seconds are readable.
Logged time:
6,04,18
